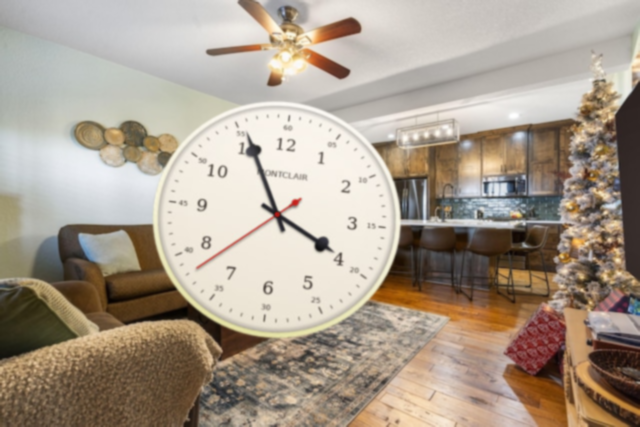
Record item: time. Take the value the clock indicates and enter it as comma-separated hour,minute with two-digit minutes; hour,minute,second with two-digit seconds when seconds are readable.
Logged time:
3,55,38
